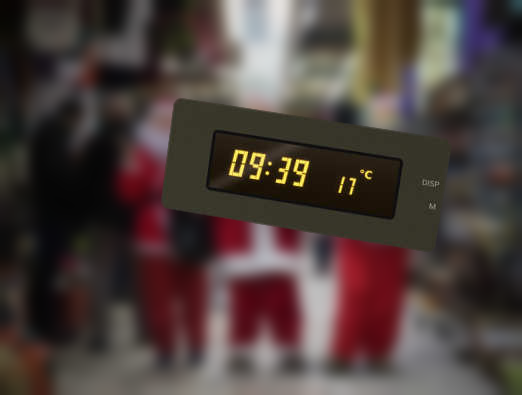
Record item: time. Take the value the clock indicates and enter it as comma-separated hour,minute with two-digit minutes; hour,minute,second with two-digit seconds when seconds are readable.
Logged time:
9,39
